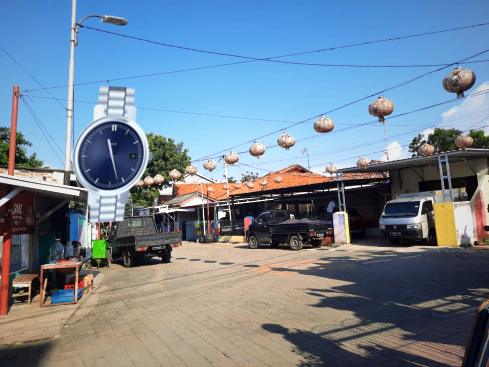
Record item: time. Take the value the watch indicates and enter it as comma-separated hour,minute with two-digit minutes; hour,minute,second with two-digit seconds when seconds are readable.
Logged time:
11,27
